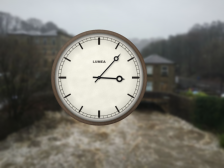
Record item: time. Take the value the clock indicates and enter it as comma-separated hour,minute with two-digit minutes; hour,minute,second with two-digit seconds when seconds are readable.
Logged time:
3,07
